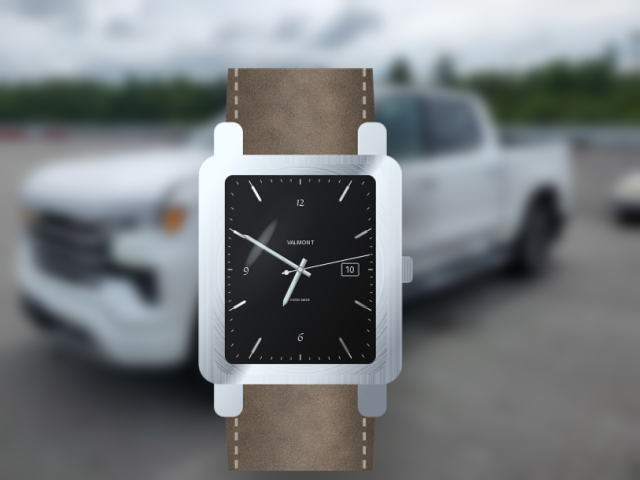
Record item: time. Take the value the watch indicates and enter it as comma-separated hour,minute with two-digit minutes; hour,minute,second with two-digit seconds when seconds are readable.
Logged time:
6,50,13
